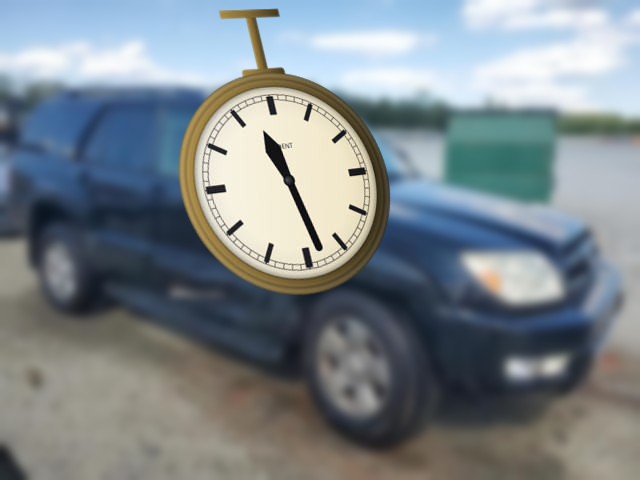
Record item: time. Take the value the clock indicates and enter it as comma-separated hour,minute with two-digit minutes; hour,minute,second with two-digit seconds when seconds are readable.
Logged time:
11,28
